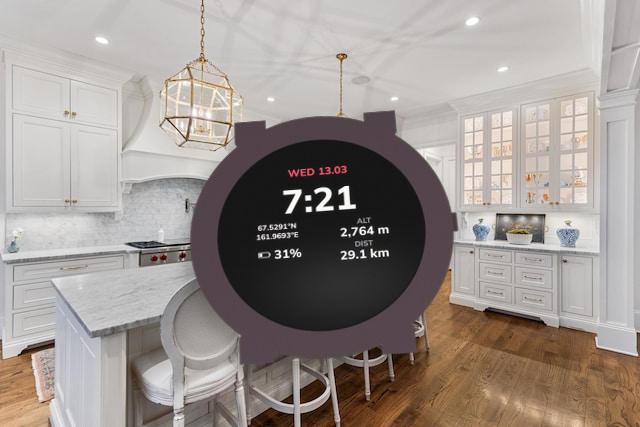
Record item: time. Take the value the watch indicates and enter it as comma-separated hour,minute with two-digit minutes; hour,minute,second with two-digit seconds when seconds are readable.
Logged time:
7,21
